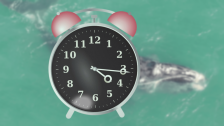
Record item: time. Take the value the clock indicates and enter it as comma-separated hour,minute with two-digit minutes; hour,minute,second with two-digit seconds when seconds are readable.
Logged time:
4,16
